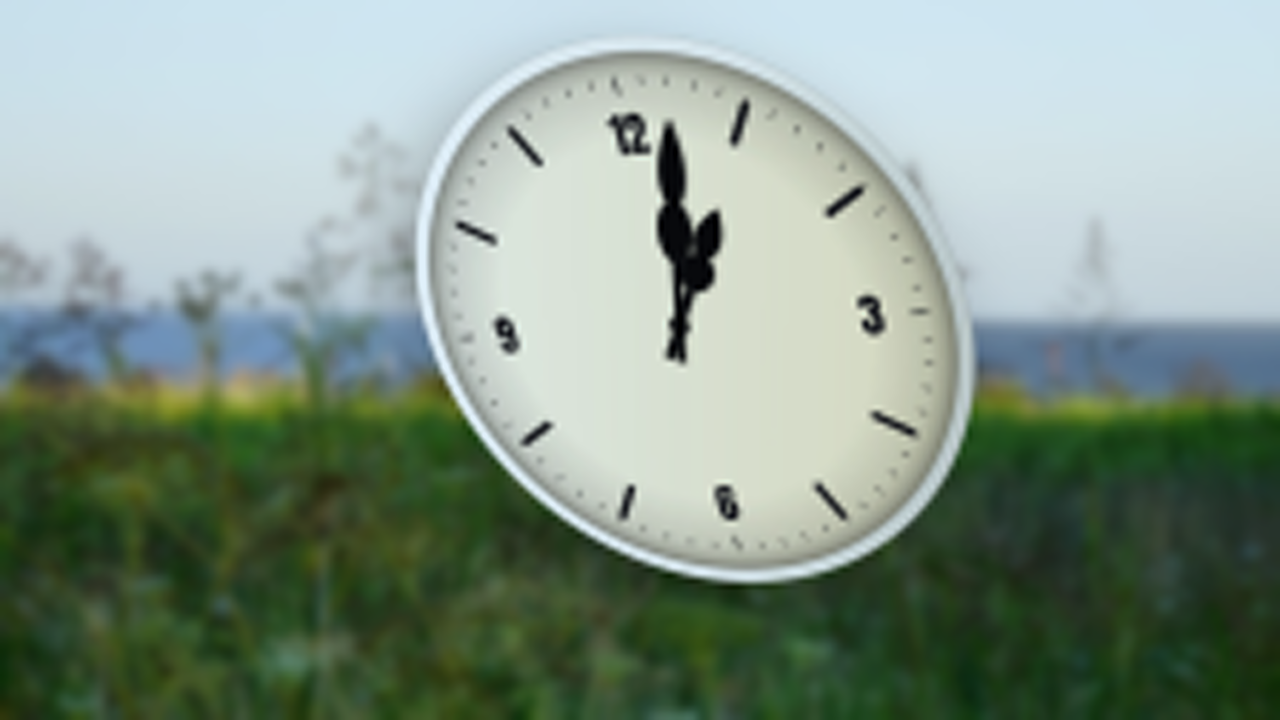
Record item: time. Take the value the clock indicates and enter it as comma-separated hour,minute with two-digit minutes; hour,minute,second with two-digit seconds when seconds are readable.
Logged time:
1,02
